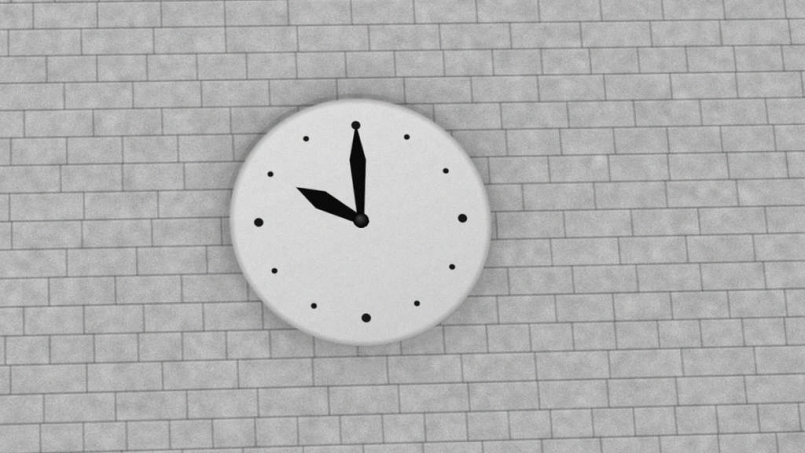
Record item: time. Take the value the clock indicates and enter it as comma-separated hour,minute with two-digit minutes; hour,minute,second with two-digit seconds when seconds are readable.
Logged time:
10,00
